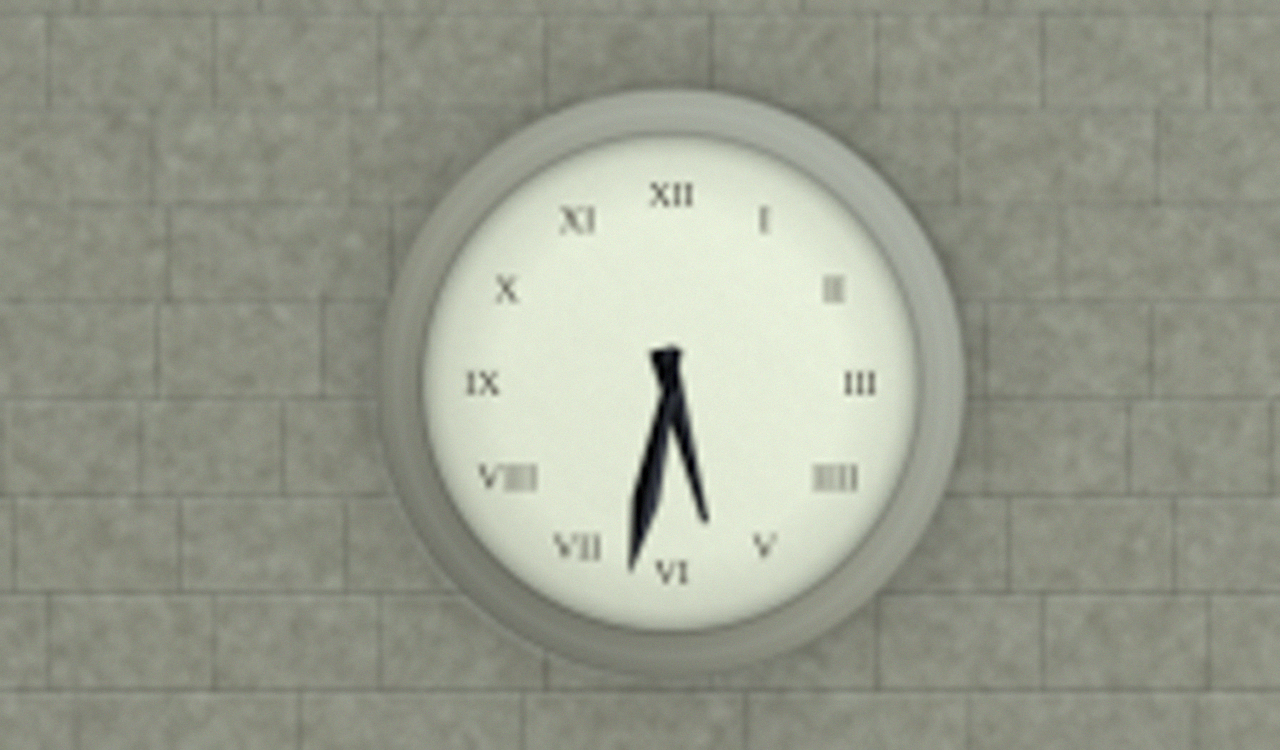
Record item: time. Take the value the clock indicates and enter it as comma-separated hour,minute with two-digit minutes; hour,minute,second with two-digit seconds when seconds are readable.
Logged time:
5,32
